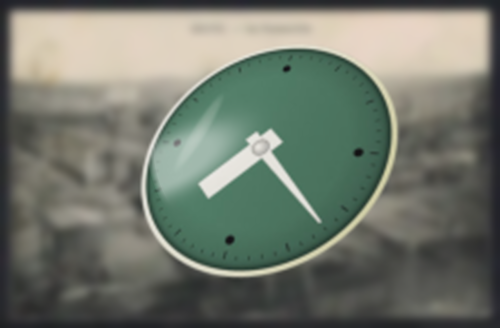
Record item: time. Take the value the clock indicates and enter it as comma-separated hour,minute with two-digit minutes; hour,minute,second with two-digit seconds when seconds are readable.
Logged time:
7,22
